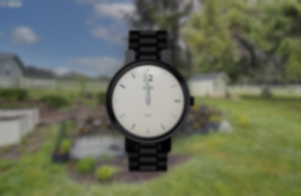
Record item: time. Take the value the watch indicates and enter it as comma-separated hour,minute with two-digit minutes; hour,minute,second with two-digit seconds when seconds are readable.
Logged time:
11,59
